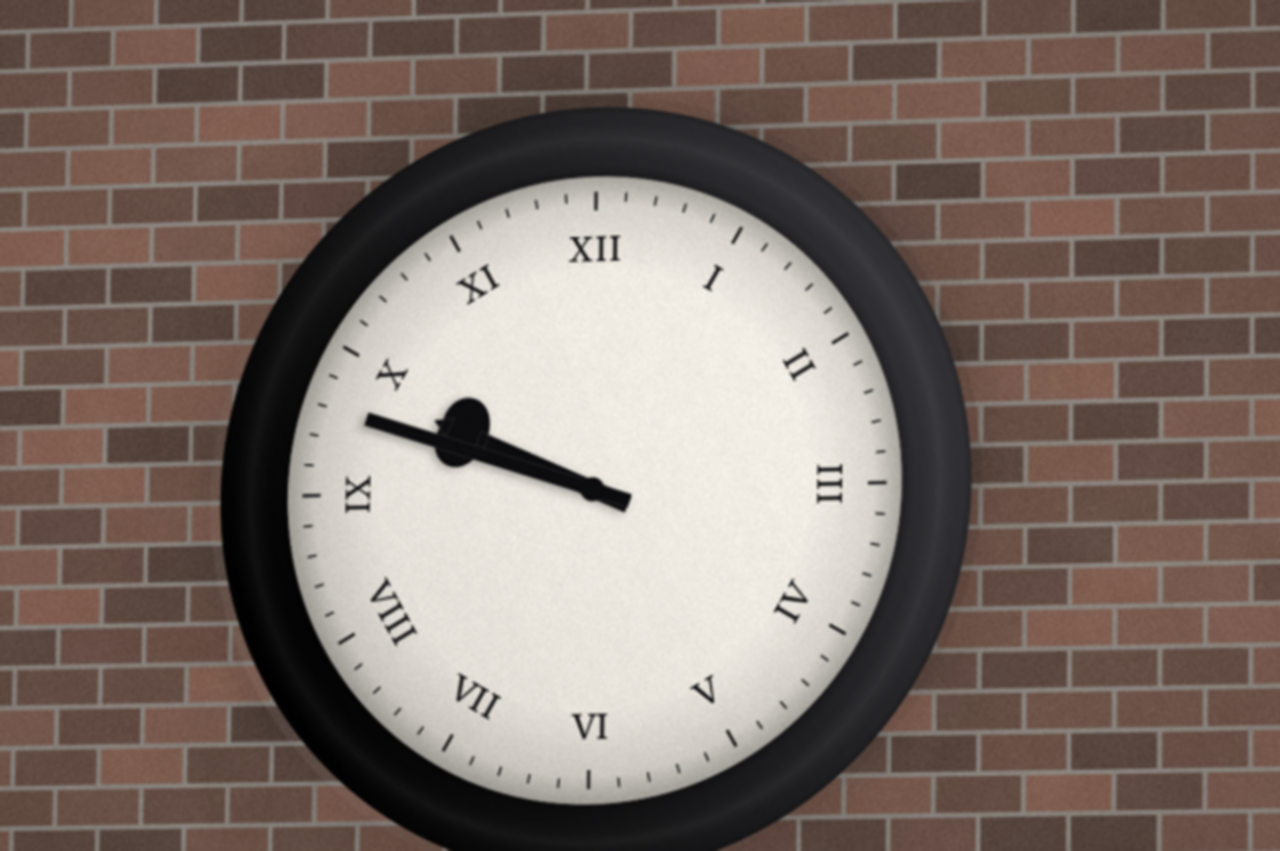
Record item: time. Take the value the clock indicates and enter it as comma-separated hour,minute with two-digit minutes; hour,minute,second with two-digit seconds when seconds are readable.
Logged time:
9,48
